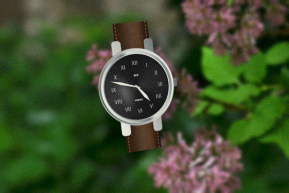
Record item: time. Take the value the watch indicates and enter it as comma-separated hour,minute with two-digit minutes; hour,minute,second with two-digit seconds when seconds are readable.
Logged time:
4,48
